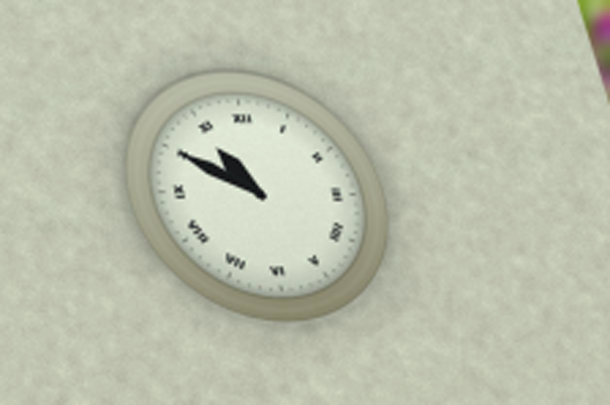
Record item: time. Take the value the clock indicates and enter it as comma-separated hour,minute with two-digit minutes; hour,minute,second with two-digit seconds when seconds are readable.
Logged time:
10,50
